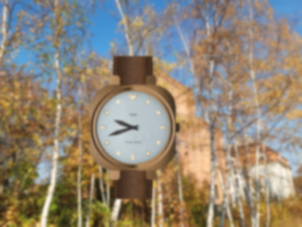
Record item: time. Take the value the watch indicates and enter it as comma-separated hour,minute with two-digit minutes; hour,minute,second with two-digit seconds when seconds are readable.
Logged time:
9,42
